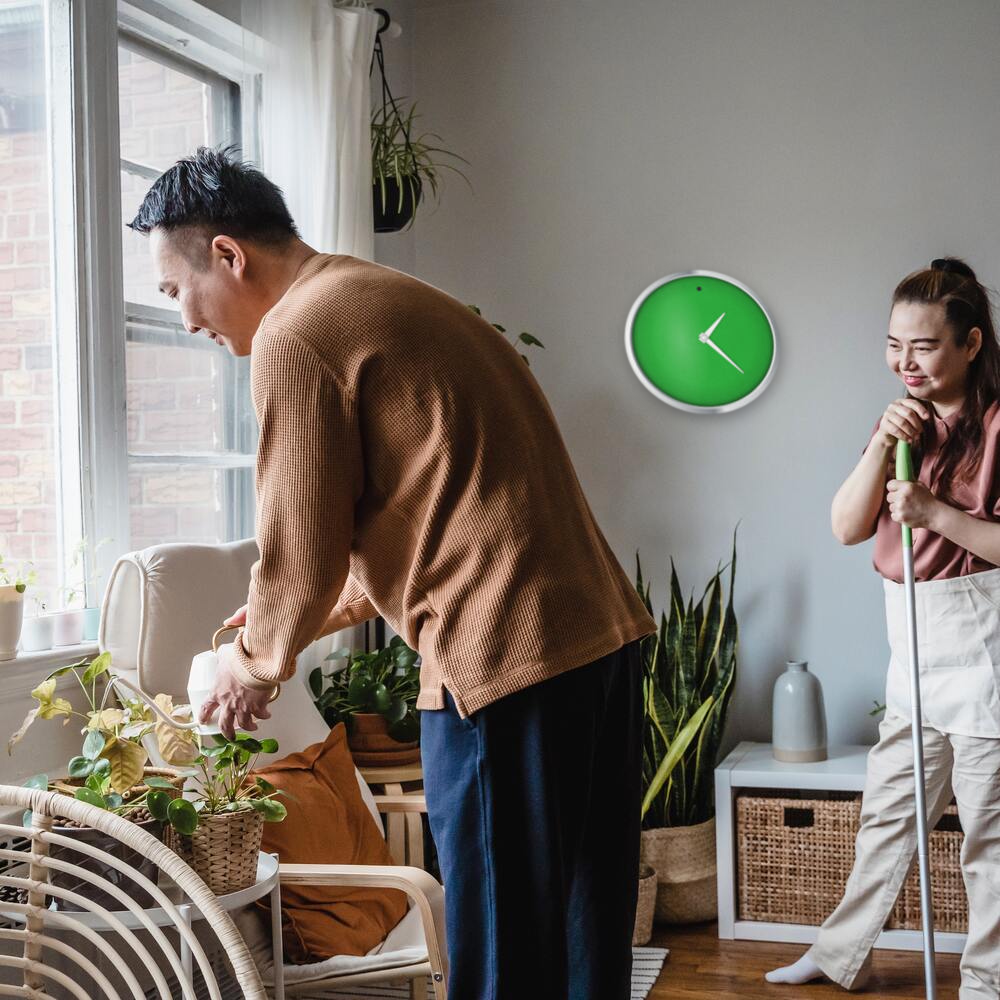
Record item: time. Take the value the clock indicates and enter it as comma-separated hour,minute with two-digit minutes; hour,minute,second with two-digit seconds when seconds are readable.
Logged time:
1,23
